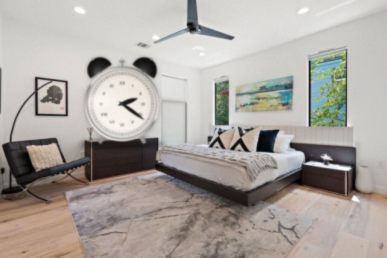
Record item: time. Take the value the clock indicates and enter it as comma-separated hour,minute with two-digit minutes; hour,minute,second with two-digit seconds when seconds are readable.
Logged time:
2,21
